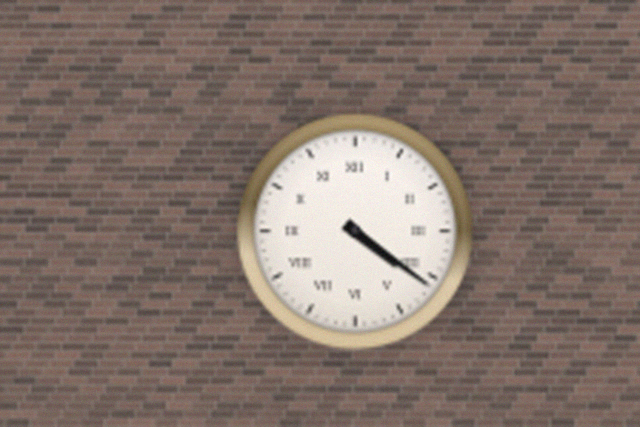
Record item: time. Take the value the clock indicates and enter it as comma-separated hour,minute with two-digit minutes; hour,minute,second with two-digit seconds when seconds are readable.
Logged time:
4,21
